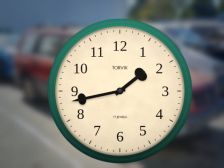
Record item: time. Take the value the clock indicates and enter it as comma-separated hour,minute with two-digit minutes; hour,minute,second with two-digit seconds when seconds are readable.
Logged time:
1,43
